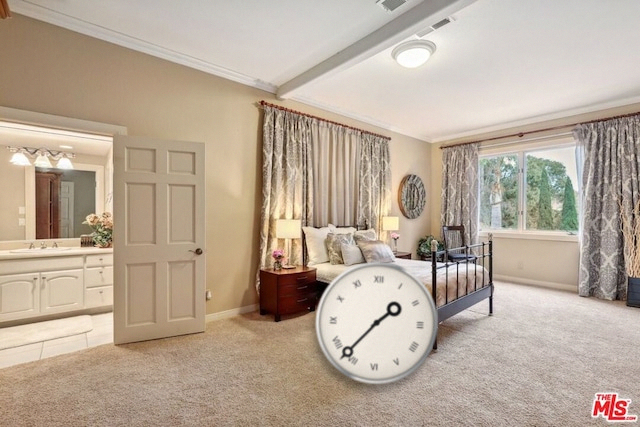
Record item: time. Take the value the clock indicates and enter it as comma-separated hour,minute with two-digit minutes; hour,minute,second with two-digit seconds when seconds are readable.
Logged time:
1,37
